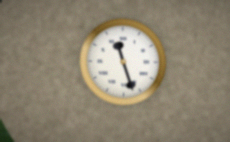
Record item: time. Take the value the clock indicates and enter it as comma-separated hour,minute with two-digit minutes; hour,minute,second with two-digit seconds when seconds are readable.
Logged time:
11,27
